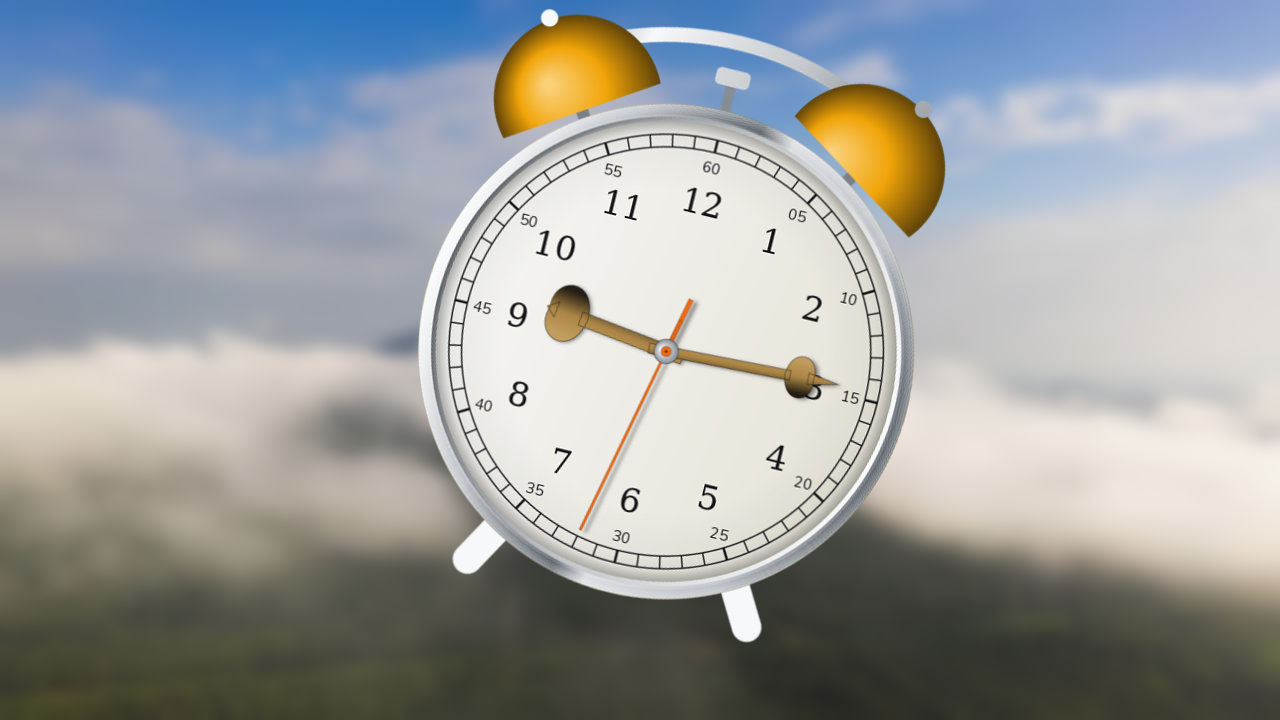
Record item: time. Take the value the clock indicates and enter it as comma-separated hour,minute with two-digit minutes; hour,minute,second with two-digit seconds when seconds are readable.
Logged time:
9,14,32
